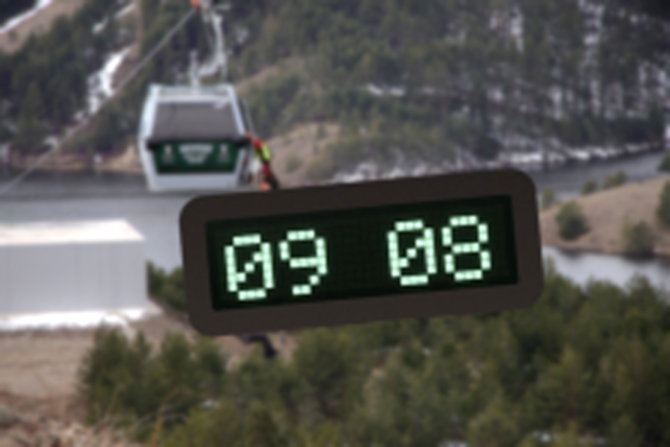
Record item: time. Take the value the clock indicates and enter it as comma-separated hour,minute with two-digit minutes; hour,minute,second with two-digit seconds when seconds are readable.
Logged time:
9,08
